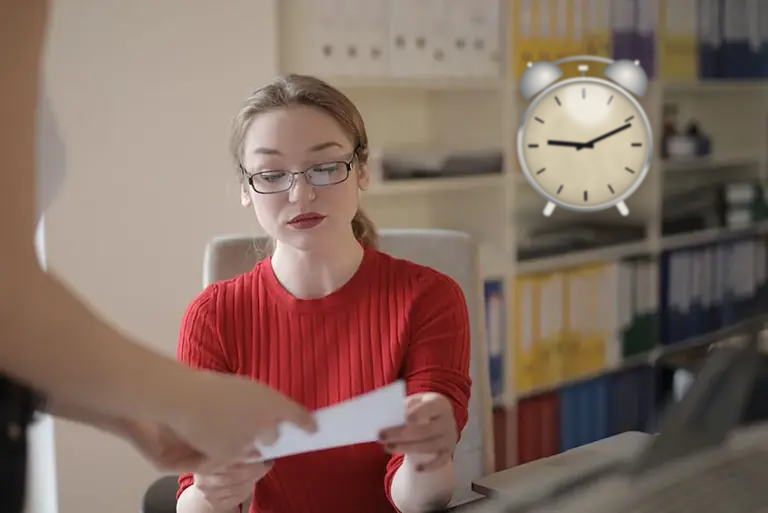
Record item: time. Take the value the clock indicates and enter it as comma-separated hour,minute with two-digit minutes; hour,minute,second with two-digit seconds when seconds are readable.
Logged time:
9,11
